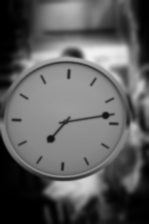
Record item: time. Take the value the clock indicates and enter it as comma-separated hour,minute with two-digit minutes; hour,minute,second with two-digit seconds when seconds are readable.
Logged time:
7,13
